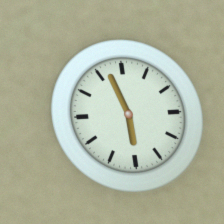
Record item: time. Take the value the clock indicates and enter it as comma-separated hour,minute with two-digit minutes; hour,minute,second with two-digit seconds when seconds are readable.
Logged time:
5,57
